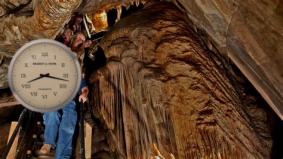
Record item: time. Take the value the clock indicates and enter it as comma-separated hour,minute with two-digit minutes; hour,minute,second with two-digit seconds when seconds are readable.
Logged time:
8,17
